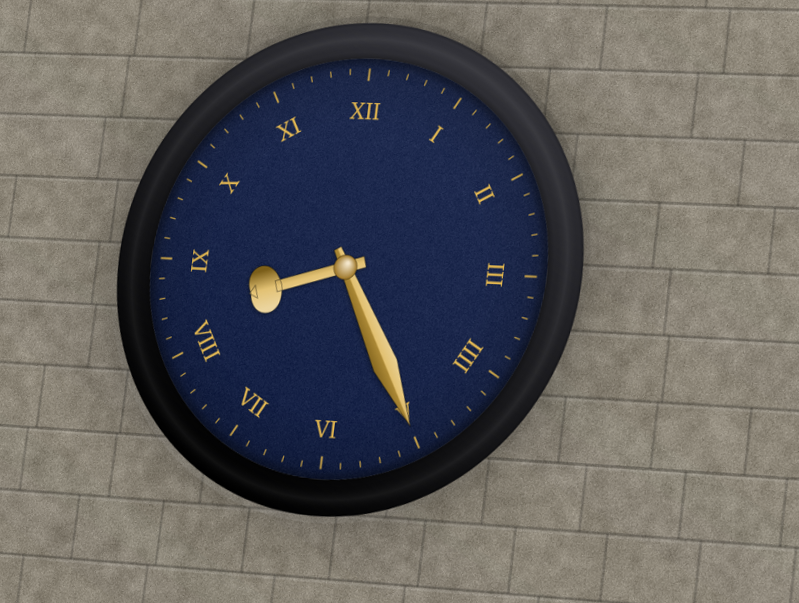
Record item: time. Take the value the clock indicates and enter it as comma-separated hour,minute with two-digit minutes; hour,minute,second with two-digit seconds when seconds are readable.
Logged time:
8,25
